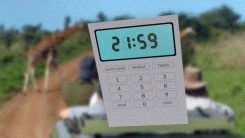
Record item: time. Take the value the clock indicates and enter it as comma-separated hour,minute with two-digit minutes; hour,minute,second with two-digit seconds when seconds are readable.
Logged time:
21,59
